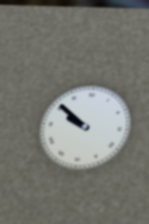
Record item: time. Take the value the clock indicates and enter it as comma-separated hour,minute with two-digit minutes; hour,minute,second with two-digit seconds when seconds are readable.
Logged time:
9,51
